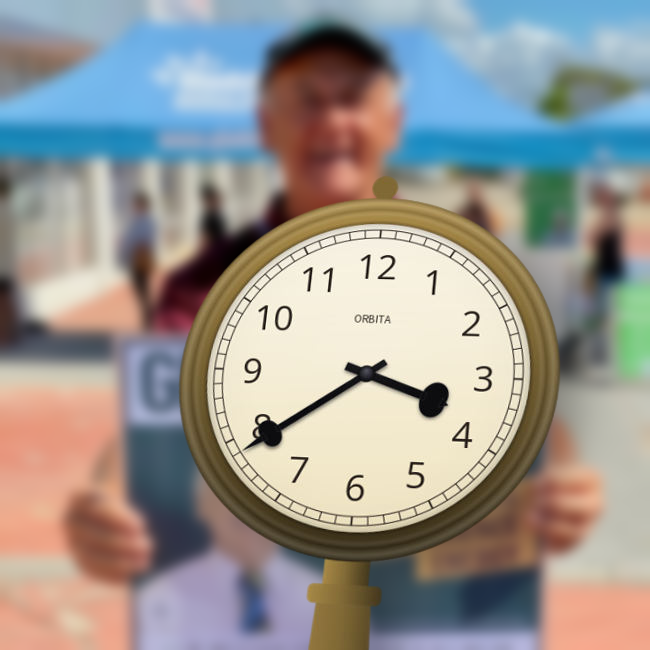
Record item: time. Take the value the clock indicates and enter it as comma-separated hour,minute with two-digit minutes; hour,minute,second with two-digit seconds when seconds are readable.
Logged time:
3,39
